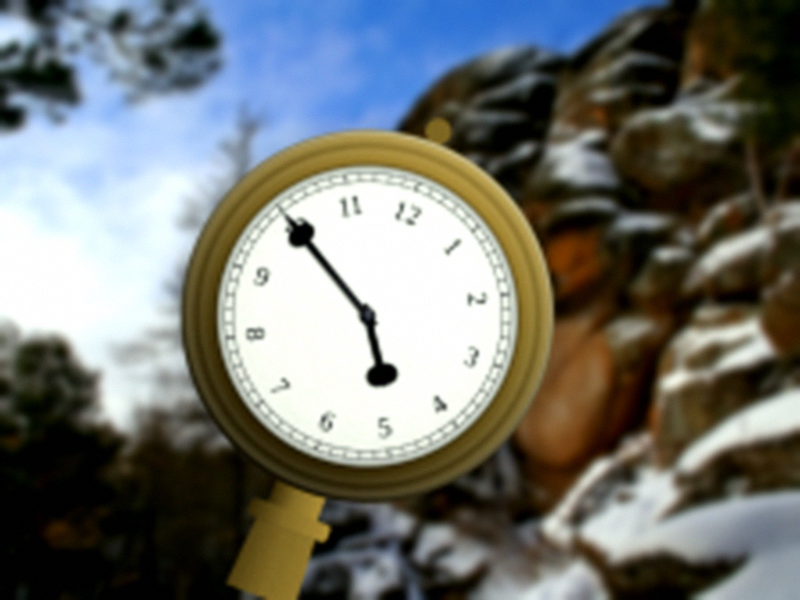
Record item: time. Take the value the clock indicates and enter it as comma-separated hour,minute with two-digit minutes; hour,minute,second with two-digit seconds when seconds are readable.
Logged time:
4,50
